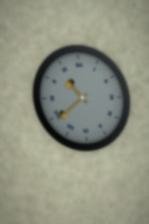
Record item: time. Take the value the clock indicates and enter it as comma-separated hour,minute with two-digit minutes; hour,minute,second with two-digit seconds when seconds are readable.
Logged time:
10,39
